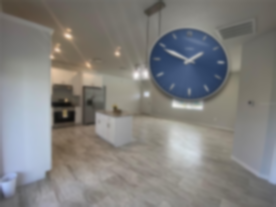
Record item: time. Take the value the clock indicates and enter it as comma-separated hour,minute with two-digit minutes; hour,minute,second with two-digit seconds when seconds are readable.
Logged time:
1,49
